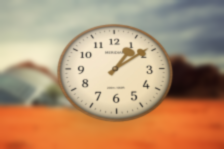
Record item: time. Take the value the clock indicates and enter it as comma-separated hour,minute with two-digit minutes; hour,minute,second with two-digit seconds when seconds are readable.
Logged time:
1,09
